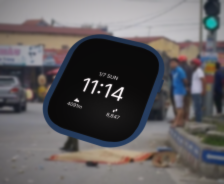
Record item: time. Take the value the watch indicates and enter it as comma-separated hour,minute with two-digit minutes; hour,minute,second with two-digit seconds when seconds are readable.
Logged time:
11,14
